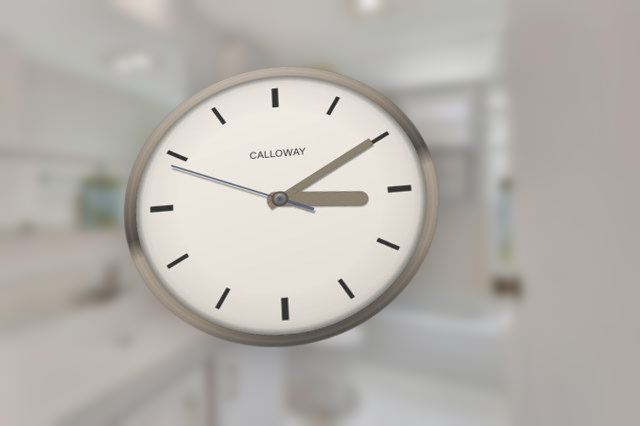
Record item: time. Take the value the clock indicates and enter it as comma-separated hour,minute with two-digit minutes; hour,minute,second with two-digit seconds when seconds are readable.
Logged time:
3,09,49
